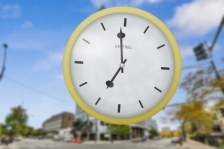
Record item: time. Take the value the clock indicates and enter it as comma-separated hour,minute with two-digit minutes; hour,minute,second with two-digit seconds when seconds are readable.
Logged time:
6,59
